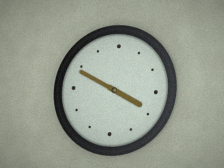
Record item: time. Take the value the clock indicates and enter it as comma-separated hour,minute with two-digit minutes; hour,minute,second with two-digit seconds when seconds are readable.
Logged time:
3,49
